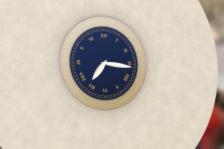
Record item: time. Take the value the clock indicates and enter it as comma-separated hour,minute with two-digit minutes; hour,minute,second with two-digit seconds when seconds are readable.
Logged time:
7,16
